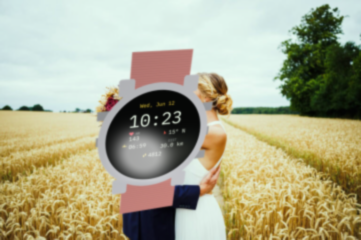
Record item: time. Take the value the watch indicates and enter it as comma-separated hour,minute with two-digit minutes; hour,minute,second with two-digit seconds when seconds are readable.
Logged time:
10,23
